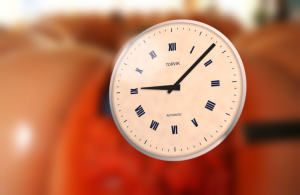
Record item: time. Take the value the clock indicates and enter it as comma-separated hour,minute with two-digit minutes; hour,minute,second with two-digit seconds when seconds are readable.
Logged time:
9,08
